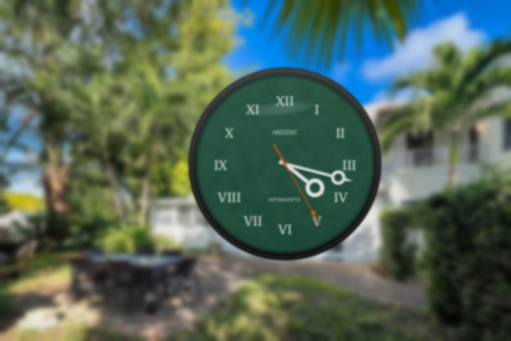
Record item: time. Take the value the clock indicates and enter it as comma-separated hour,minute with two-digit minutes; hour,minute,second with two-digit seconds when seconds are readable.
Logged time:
4,17,25
